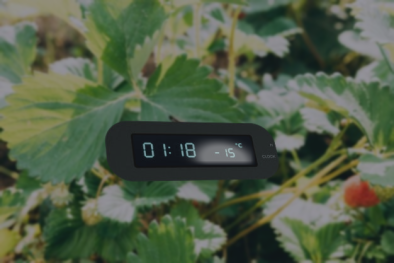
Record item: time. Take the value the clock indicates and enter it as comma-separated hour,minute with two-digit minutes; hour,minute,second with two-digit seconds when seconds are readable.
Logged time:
1,18
